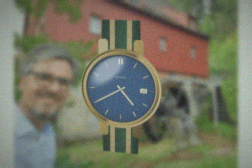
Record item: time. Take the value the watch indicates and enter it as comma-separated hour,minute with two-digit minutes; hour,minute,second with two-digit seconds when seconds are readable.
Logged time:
4,40
